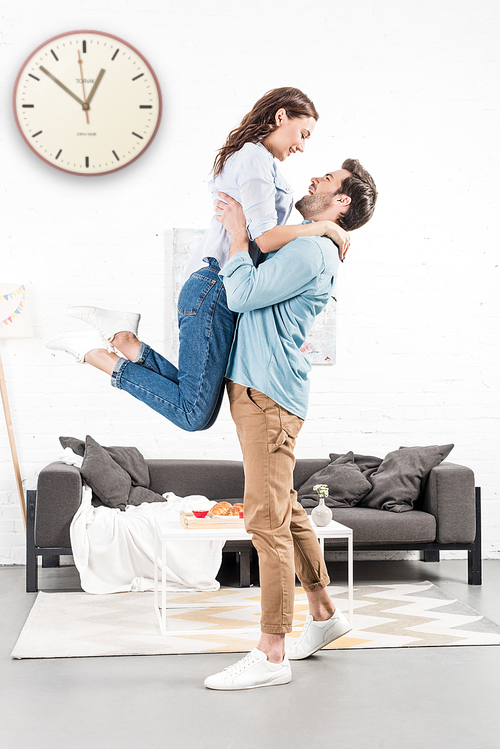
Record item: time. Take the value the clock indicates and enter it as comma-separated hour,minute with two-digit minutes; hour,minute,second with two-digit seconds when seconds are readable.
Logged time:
12,51,59
